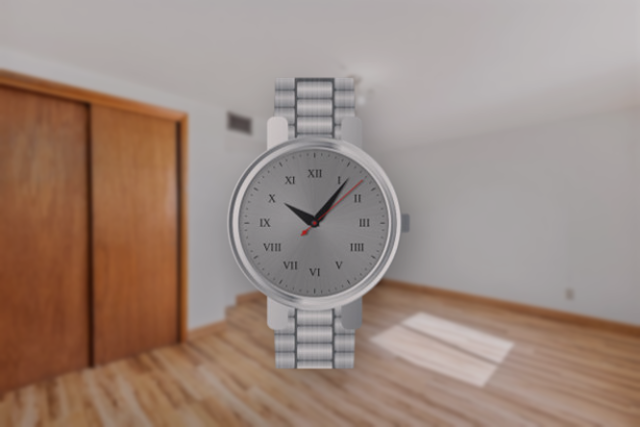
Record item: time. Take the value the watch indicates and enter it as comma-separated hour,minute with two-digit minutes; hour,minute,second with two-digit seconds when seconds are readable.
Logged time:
10,06,08
